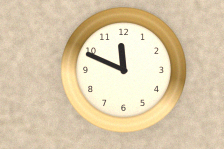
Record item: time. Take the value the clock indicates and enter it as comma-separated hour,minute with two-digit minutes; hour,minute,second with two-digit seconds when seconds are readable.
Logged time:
11,49
